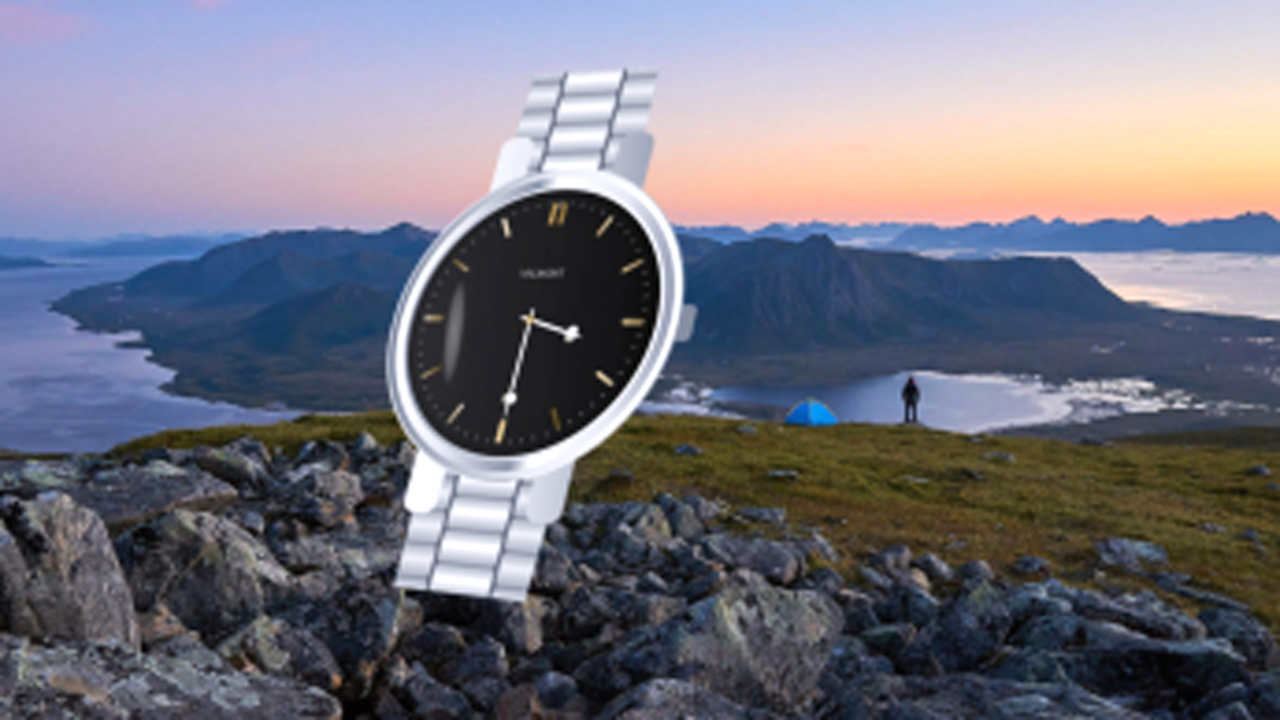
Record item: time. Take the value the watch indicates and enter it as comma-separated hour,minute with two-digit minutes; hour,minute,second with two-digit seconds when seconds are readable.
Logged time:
3,30
